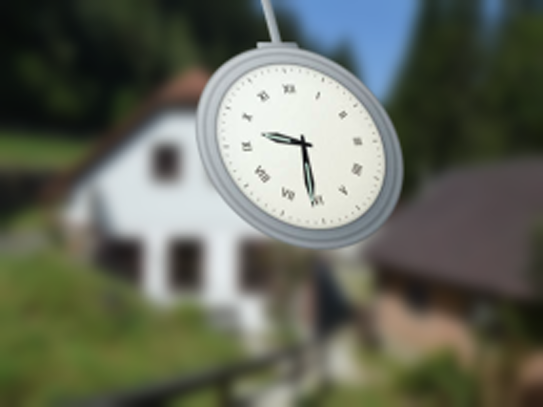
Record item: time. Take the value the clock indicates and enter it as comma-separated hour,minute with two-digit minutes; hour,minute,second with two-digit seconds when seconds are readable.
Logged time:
9,31
